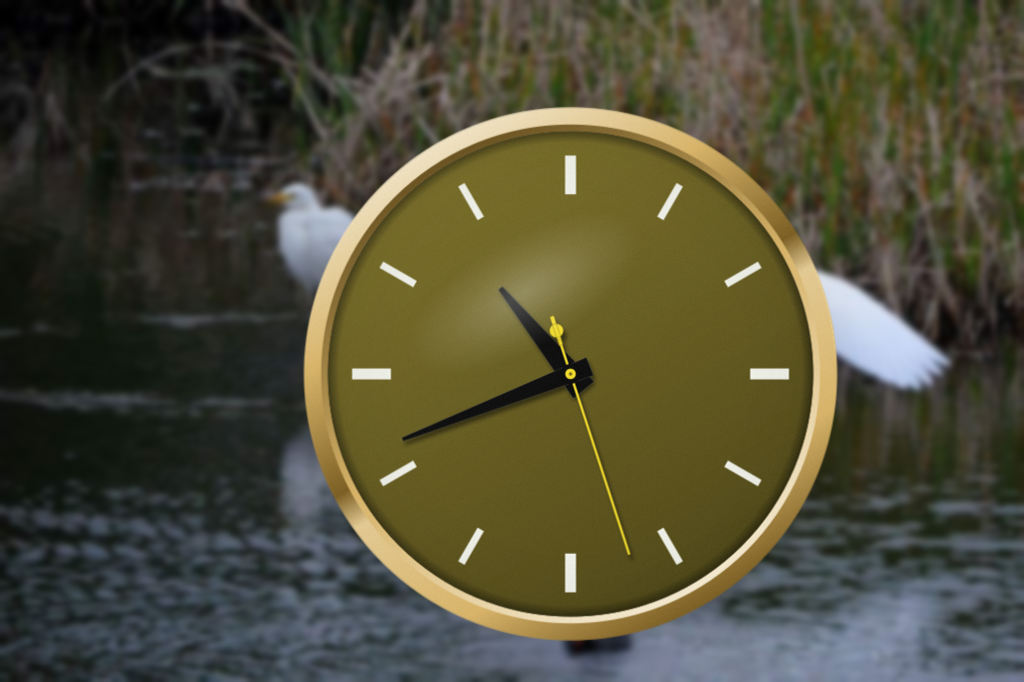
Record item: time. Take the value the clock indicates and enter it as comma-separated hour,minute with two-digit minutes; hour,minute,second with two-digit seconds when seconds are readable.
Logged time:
10,41,27
